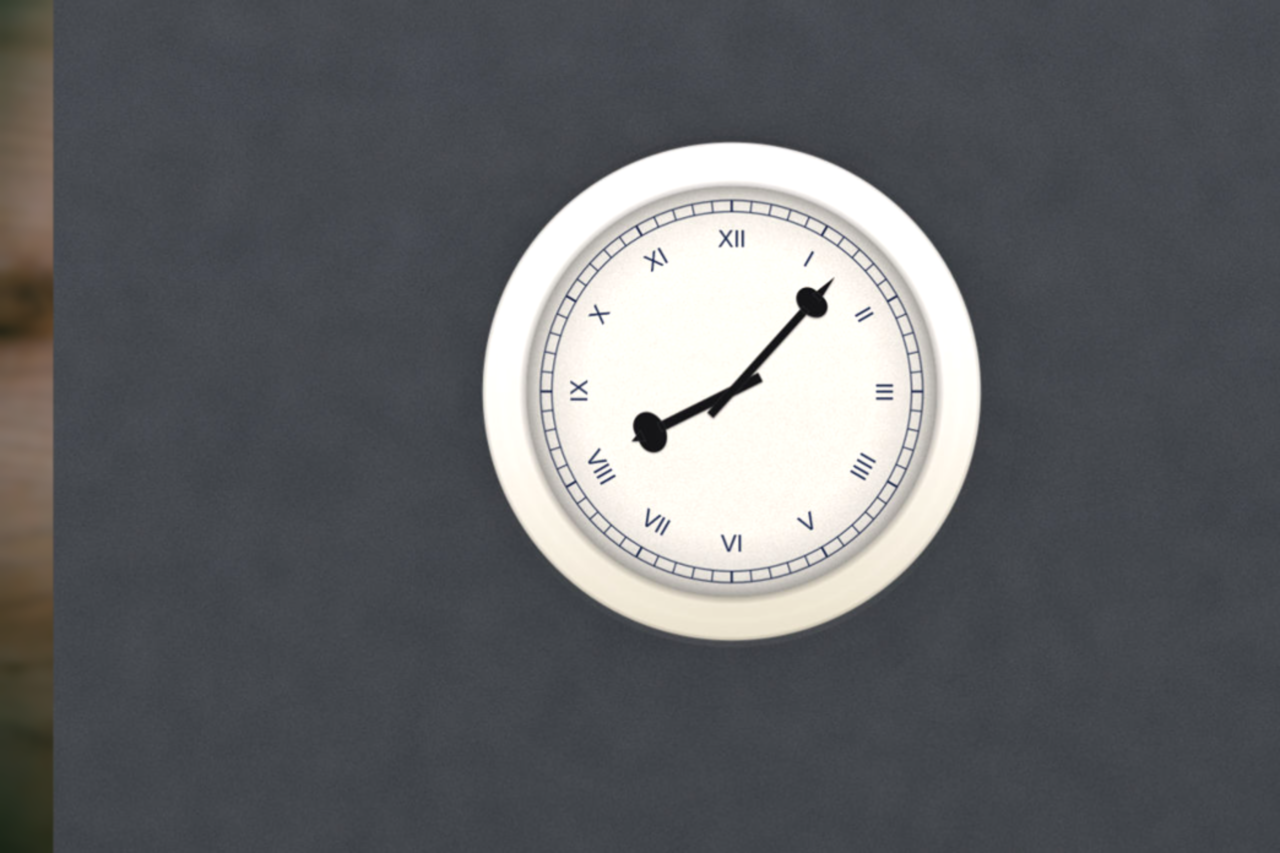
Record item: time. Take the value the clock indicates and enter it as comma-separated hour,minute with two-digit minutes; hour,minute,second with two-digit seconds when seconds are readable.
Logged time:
8,07
